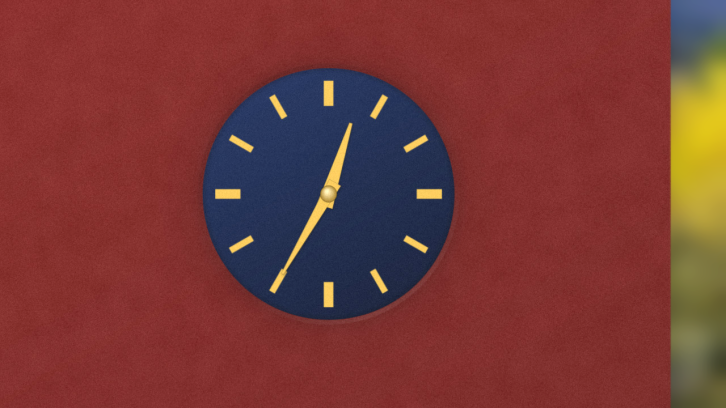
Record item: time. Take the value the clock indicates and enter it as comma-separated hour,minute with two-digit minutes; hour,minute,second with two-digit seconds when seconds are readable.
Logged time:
12,35
